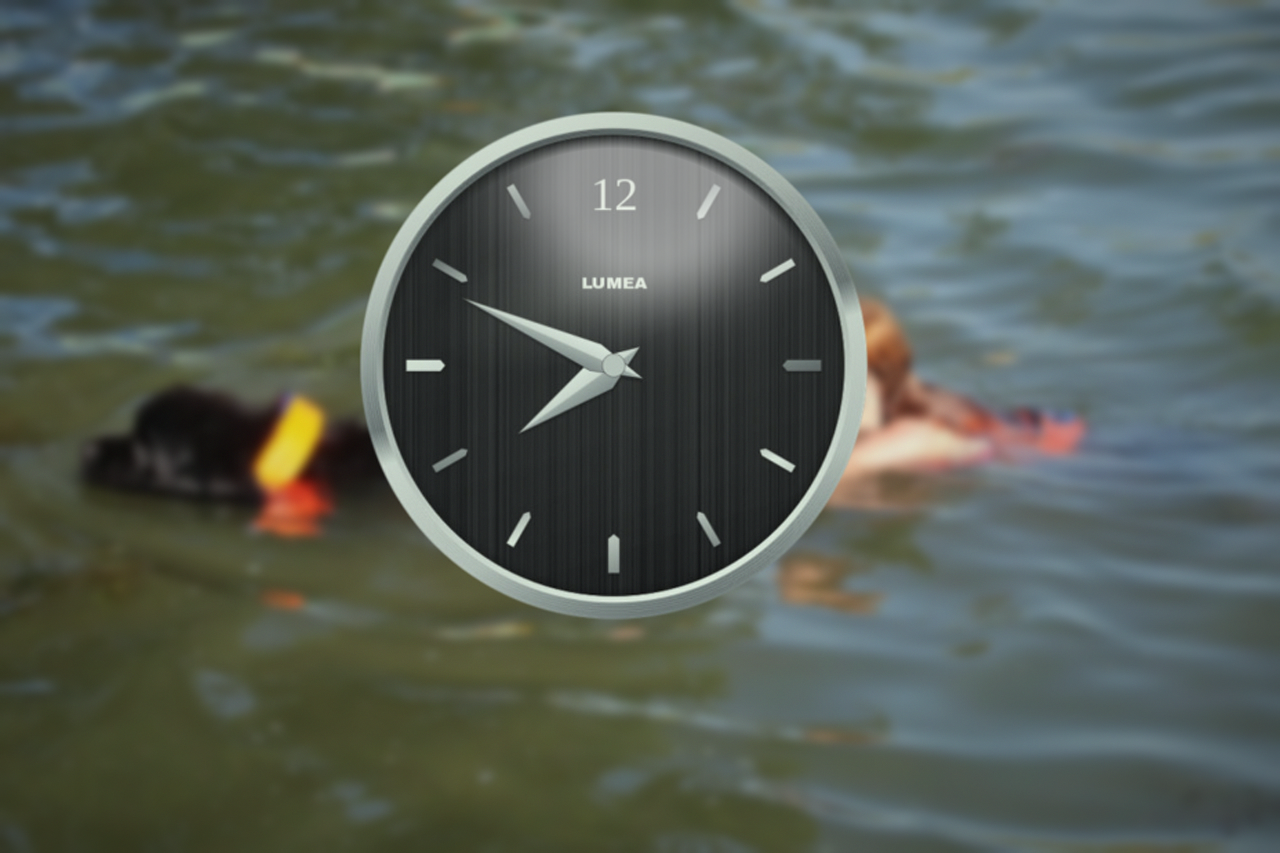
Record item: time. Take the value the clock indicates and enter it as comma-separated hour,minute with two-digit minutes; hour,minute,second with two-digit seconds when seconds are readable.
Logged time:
7,49
